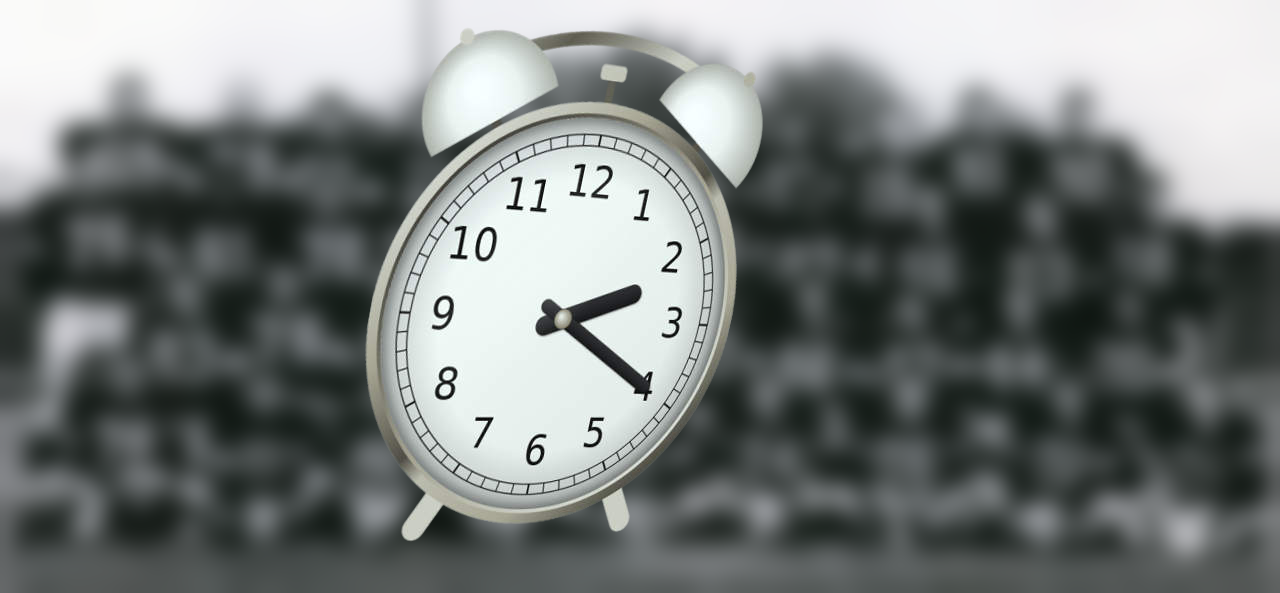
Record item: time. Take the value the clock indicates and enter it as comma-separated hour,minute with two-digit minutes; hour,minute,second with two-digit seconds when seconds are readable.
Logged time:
2,20
